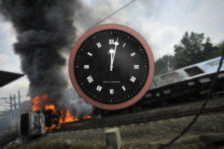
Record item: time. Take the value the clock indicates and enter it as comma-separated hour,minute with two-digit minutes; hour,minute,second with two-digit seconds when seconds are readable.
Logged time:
12,02
